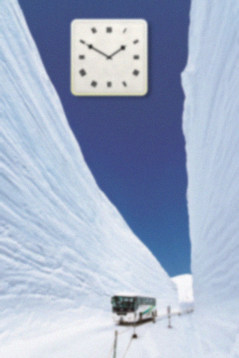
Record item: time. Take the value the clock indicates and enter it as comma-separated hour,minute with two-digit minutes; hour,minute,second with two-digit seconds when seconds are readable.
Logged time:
1,50
